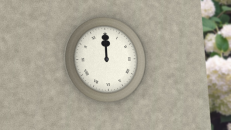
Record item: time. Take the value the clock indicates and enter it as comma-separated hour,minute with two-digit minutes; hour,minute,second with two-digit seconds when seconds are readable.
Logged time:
12,00
